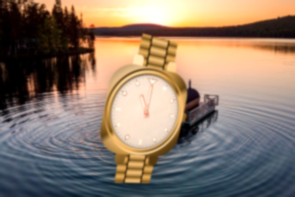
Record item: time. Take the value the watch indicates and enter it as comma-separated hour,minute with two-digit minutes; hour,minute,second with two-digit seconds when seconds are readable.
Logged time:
11,00
